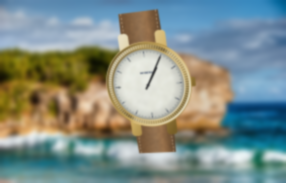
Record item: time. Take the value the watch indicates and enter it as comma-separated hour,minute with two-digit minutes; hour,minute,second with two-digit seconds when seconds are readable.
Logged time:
1,05
